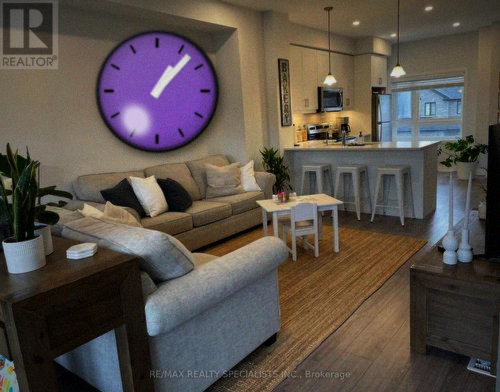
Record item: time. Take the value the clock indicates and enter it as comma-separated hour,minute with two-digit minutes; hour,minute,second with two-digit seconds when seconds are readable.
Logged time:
1,07
